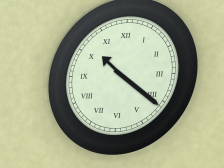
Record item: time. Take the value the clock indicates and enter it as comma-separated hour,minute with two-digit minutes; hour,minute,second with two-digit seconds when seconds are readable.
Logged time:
10,21
